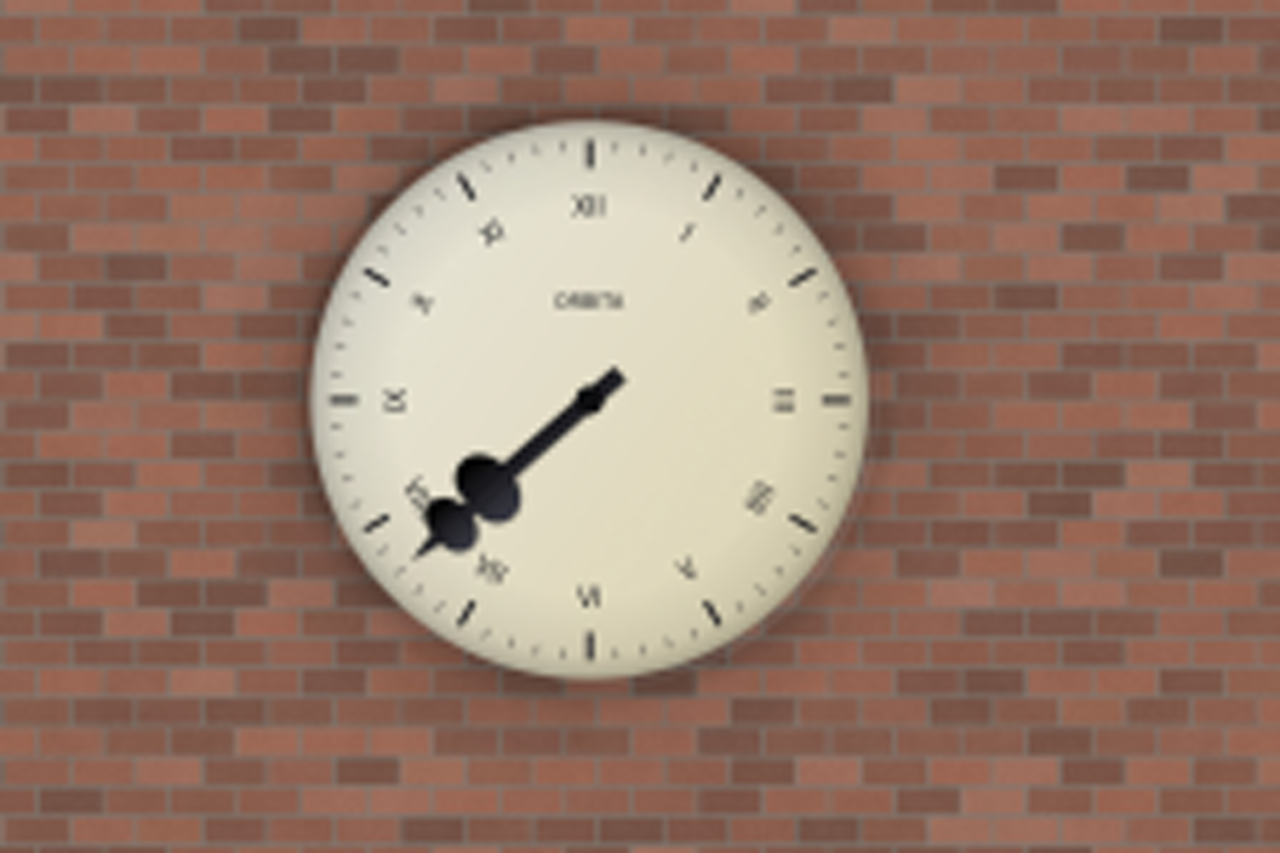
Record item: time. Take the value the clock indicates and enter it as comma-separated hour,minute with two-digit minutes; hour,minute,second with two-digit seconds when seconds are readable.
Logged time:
7,38
